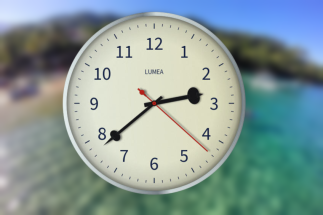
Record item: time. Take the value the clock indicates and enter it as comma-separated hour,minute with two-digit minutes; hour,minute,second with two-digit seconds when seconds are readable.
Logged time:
2,38,22
